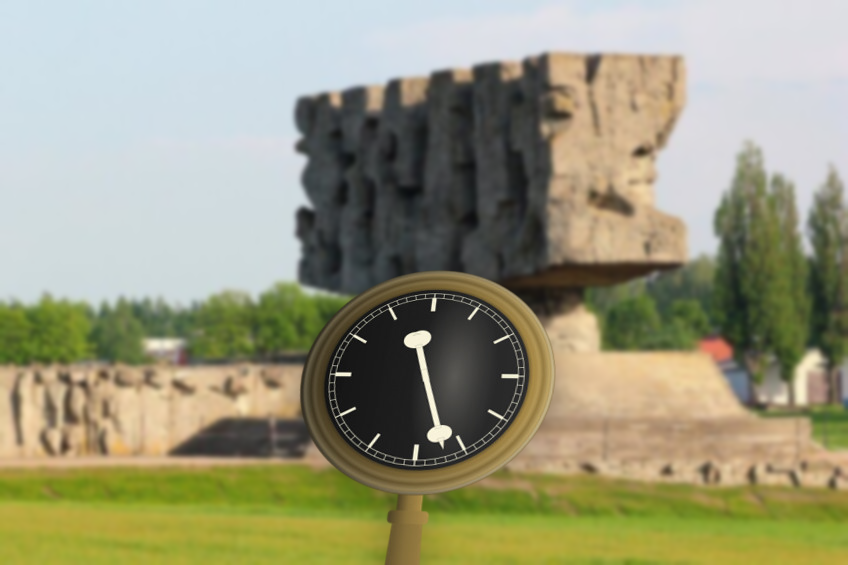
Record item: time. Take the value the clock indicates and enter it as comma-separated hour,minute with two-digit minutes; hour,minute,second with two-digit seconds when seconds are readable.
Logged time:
11,27
